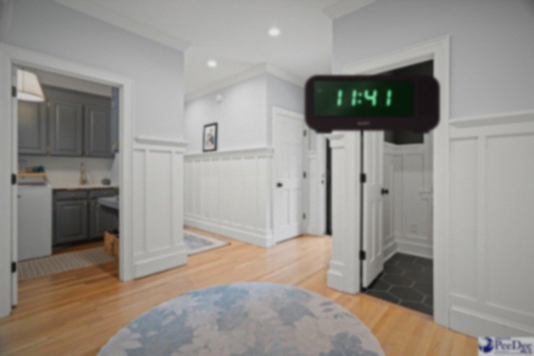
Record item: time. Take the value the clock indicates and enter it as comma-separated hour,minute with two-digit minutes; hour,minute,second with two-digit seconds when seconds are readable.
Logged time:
11,41
